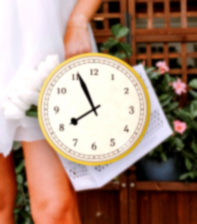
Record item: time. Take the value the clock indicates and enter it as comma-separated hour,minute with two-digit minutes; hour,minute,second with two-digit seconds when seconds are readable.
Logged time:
7,56
